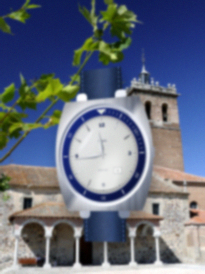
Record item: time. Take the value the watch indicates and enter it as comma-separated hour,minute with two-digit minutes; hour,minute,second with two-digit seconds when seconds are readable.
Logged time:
11,44
